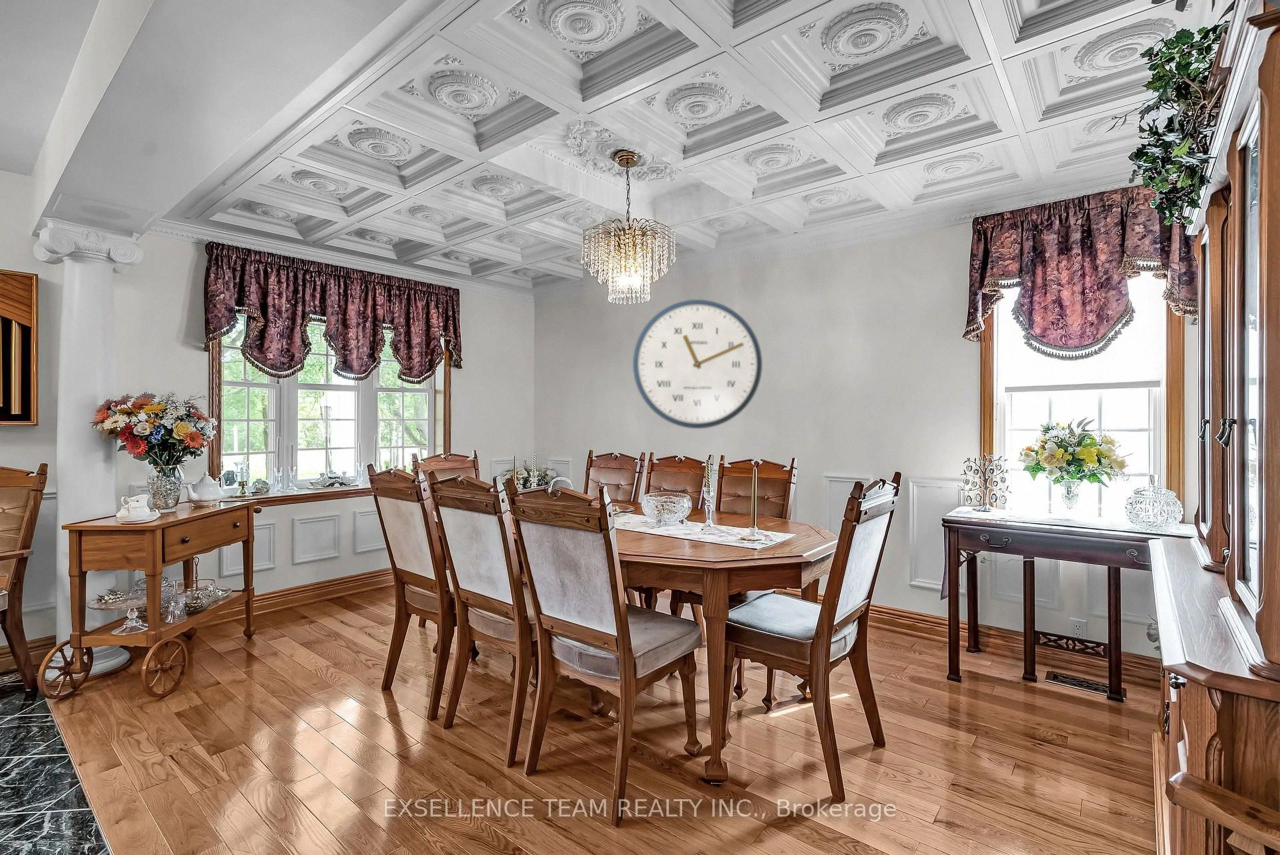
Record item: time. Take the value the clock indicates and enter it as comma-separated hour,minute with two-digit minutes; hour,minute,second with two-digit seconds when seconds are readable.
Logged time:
11,11
